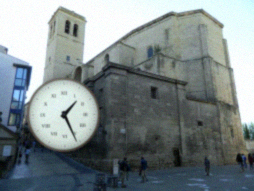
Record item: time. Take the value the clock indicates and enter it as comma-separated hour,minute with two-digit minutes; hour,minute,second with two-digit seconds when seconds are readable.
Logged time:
1,26
